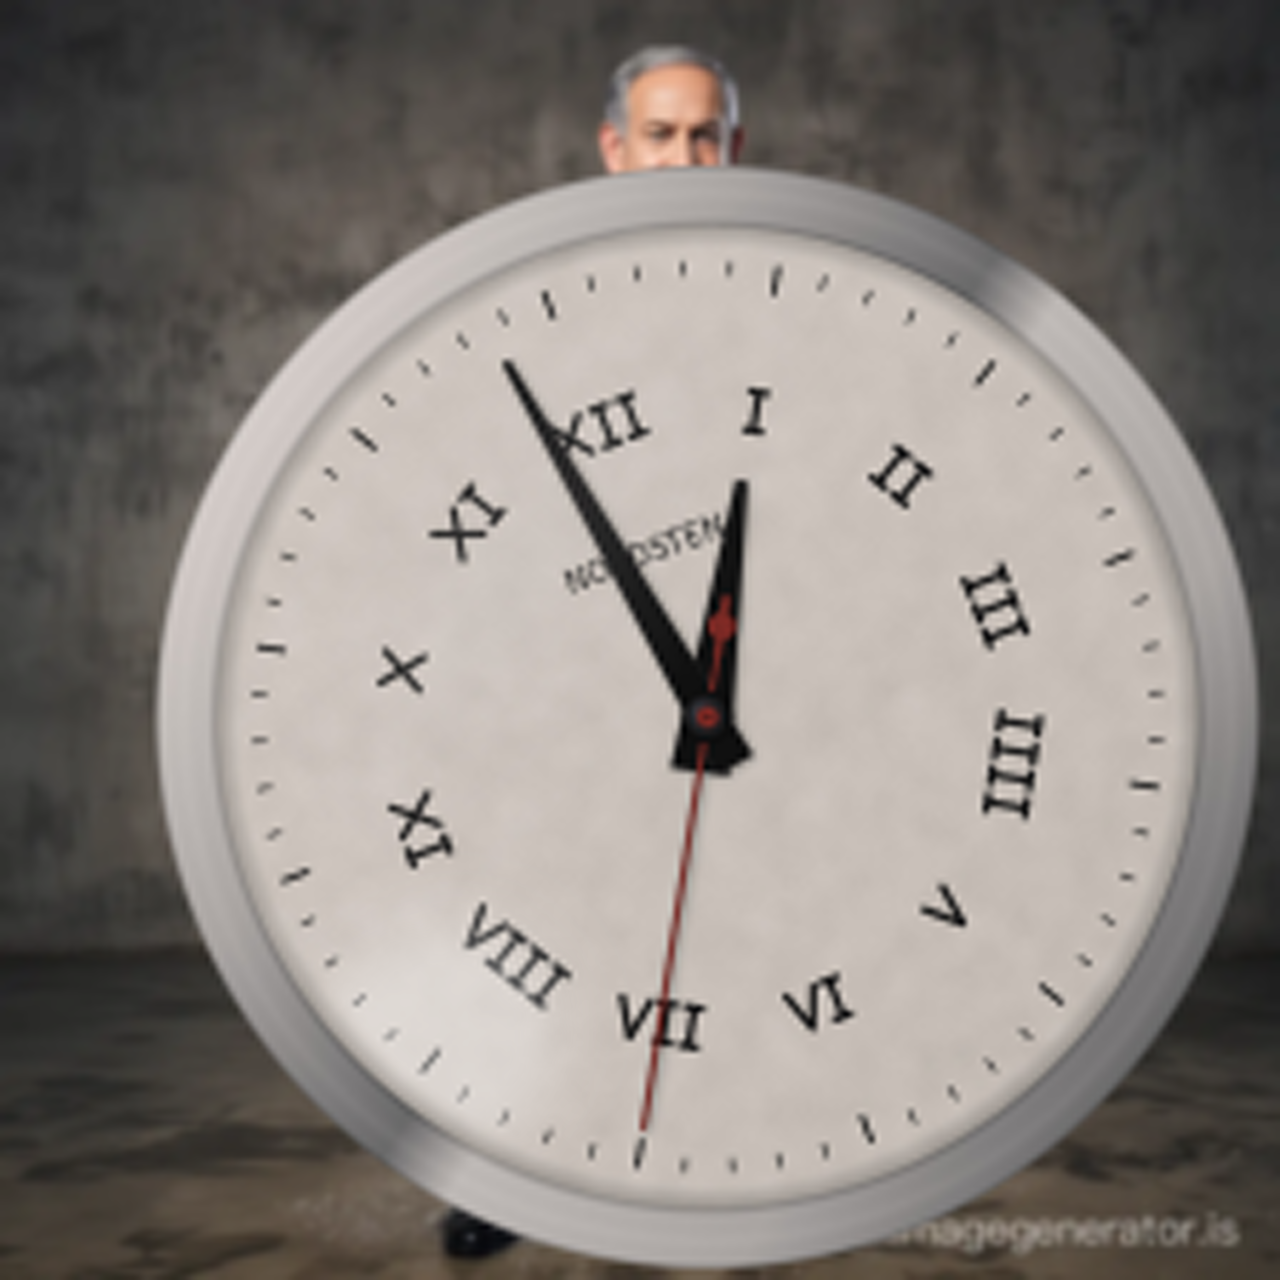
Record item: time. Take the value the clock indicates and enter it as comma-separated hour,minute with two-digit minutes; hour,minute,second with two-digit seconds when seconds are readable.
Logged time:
12,58,35
